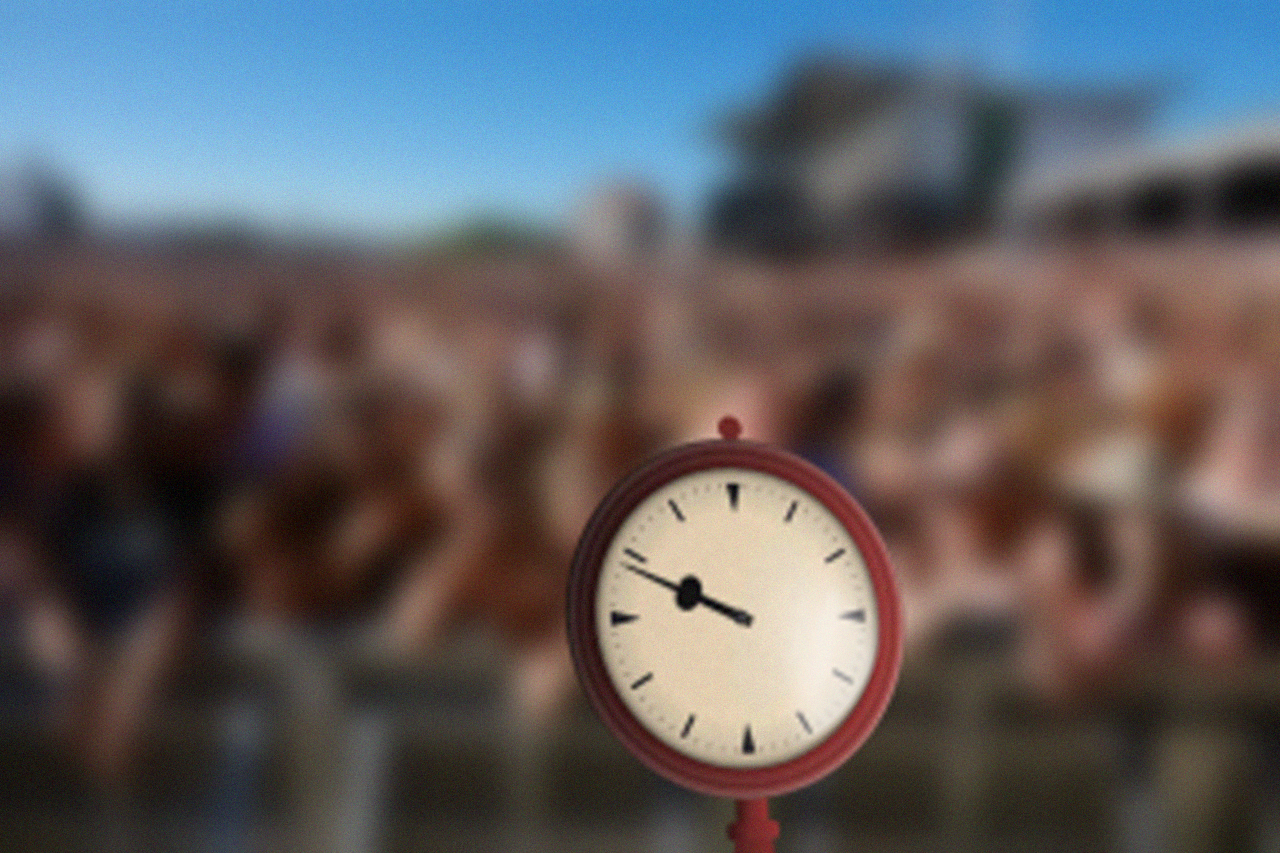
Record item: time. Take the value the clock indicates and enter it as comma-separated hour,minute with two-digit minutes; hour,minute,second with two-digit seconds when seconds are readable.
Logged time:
9,49
